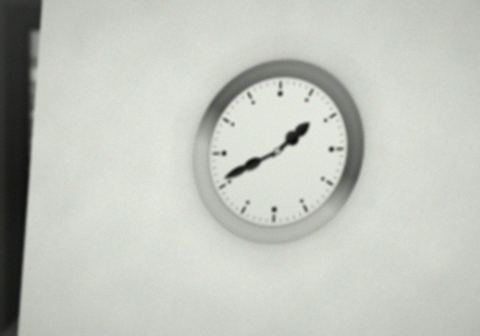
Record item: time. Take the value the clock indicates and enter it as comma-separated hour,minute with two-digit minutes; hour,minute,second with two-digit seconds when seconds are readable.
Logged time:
1,41
